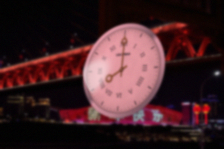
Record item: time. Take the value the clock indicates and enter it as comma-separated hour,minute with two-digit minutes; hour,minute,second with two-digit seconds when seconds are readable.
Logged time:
8,00
